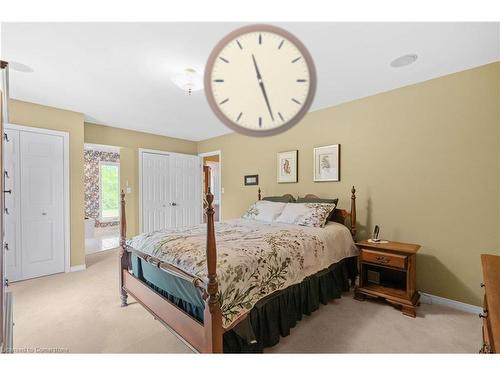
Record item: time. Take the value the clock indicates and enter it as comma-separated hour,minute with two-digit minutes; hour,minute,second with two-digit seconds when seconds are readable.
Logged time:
11,27
